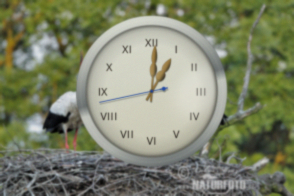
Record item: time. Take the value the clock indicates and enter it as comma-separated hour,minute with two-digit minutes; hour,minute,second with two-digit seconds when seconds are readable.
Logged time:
1,00,43
